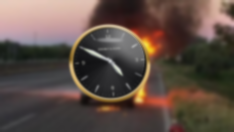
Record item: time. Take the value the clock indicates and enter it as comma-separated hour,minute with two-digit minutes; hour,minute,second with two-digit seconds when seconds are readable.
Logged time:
4,50
